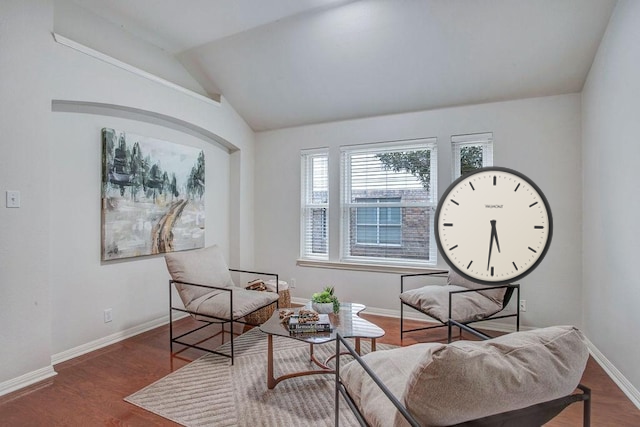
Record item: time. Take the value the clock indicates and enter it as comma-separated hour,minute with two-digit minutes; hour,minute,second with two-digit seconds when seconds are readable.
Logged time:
5,31
